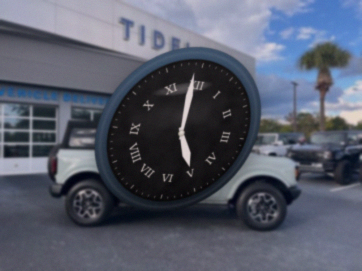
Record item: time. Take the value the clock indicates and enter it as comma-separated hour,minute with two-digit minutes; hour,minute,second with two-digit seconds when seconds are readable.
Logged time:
4,59
